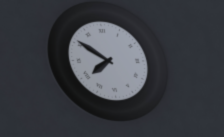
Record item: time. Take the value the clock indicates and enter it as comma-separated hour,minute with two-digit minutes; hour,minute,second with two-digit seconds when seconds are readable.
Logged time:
7,51
